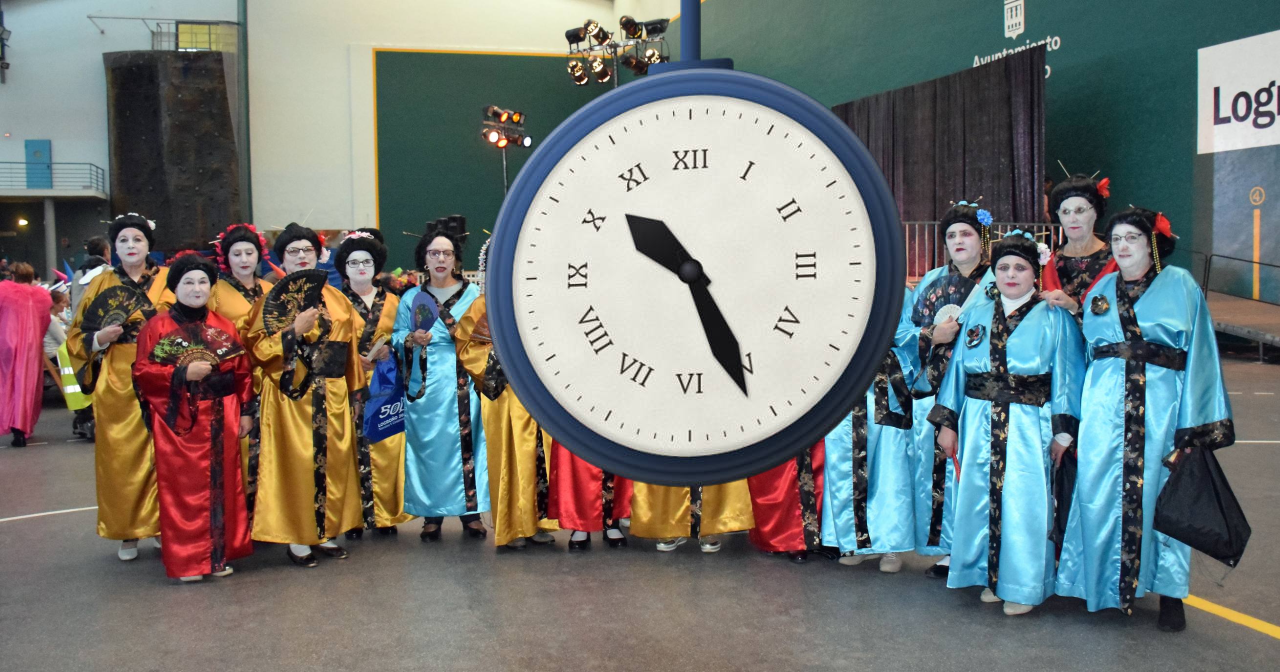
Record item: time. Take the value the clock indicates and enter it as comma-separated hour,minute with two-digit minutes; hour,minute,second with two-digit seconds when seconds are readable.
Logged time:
10,26
